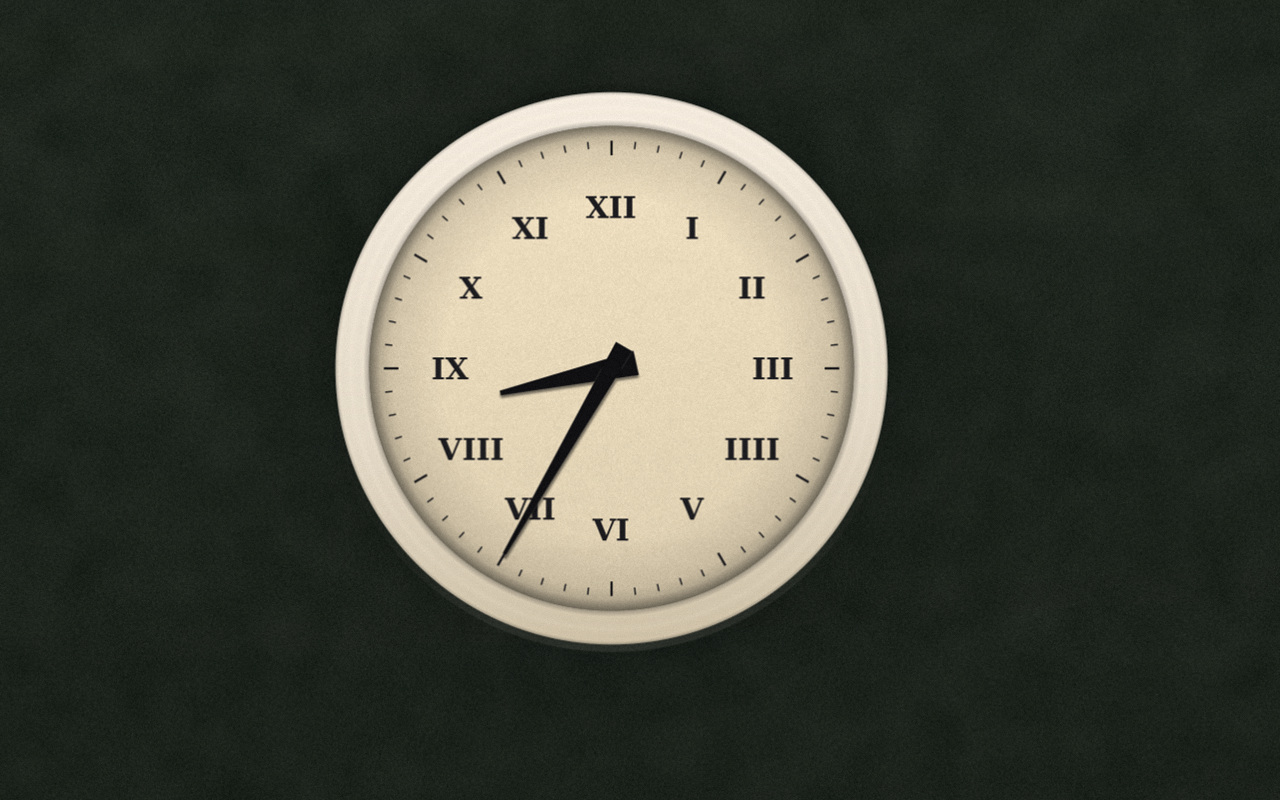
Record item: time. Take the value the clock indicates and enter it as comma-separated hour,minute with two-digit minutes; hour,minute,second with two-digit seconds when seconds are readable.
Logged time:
8,35
